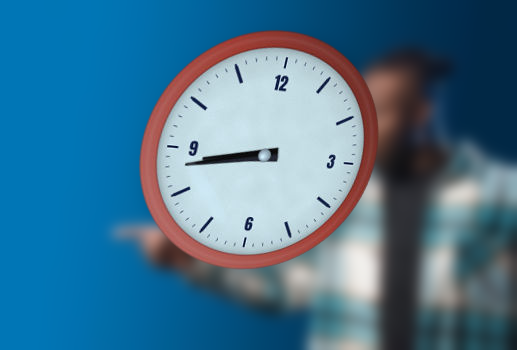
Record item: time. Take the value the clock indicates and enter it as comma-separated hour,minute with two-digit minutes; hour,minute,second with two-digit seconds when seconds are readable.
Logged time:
8,43
